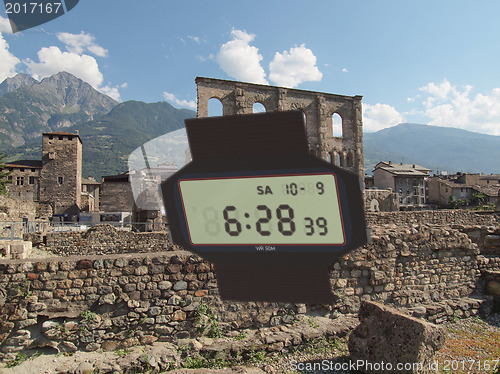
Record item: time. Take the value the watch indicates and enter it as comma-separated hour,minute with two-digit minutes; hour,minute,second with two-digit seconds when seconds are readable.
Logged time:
6,28,39
